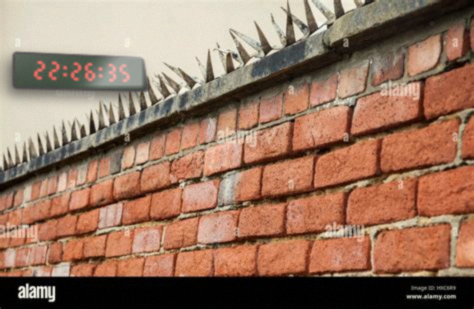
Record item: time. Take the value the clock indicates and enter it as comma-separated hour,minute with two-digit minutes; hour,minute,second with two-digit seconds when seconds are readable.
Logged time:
22,26,35
